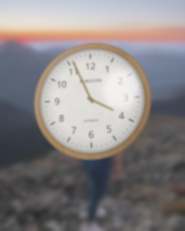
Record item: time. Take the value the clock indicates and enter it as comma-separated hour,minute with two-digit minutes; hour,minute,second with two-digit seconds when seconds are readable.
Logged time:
3,56
